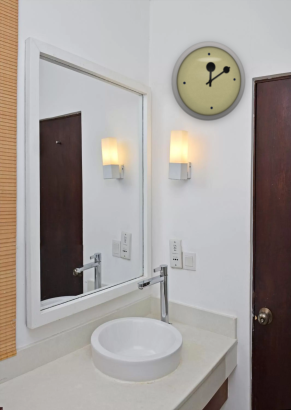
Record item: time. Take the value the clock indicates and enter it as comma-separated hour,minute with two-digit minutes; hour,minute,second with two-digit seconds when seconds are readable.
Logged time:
12,10
